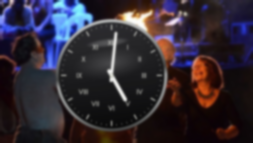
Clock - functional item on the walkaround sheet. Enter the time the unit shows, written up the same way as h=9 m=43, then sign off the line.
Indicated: h=5 m=1
